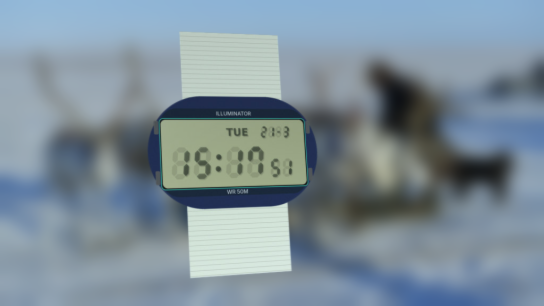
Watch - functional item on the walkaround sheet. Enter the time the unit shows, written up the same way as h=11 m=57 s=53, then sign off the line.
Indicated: h=15 m=17 s=51
